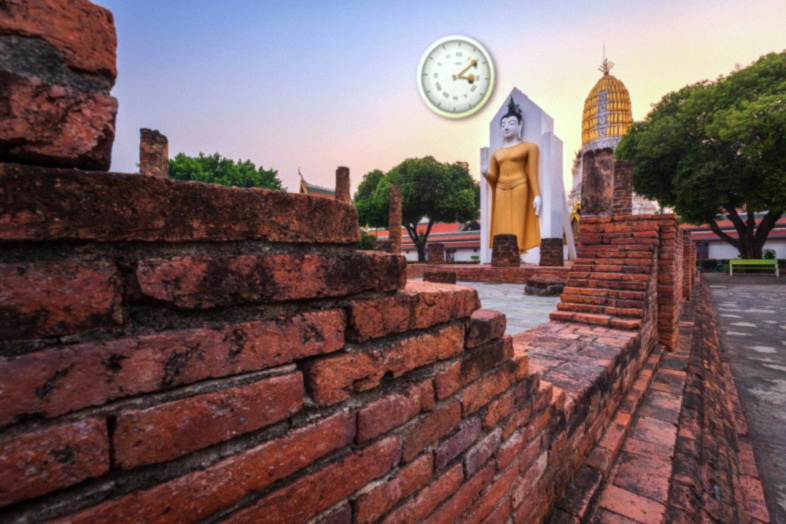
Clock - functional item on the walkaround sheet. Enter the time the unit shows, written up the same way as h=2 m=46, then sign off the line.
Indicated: h=3 m=8
